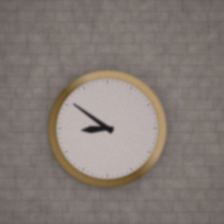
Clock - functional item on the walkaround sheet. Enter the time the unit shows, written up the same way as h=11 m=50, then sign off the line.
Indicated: h=8 m=51
